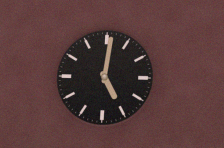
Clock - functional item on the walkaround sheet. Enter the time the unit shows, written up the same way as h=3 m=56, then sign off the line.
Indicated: h=5 m=1
